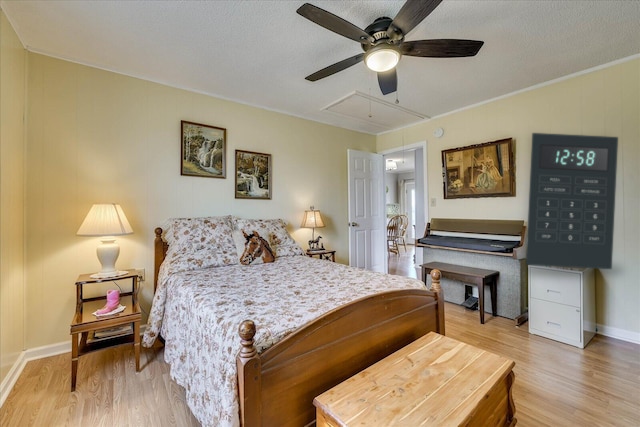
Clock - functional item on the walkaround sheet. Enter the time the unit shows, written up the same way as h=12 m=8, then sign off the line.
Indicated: h=12 m=58
